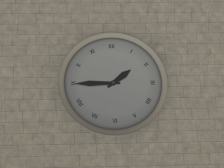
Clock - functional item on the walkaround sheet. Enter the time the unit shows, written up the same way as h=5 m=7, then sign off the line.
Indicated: h=1 m=45
